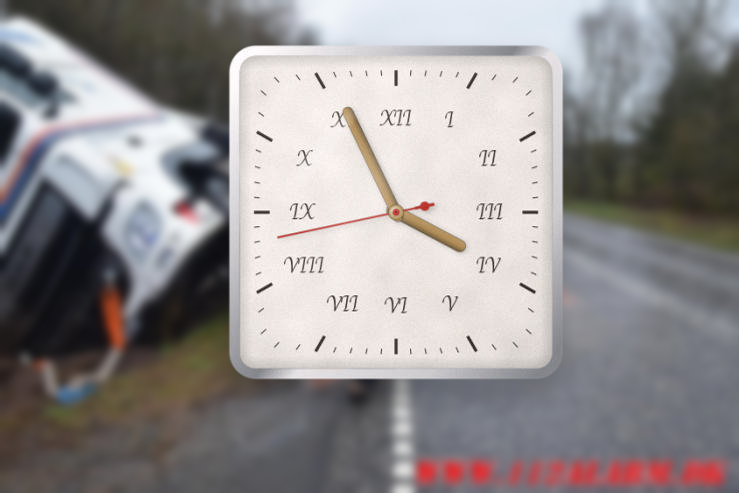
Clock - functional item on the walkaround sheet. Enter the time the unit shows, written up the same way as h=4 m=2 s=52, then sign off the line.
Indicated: h=3 m=55 s=43
